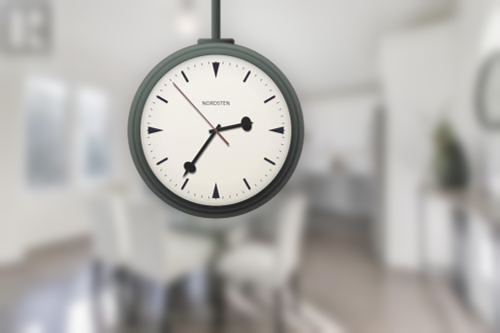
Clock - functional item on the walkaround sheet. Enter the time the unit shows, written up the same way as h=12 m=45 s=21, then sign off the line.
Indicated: h=2 m=35 s=53
